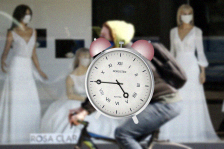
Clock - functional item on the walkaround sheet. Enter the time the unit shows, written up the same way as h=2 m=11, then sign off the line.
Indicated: h=4 m=45
